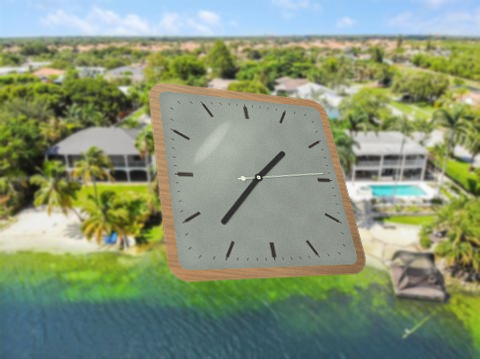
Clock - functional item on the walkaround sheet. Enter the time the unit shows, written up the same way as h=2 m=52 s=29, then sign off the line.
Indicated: h=1 m=37 s=14
